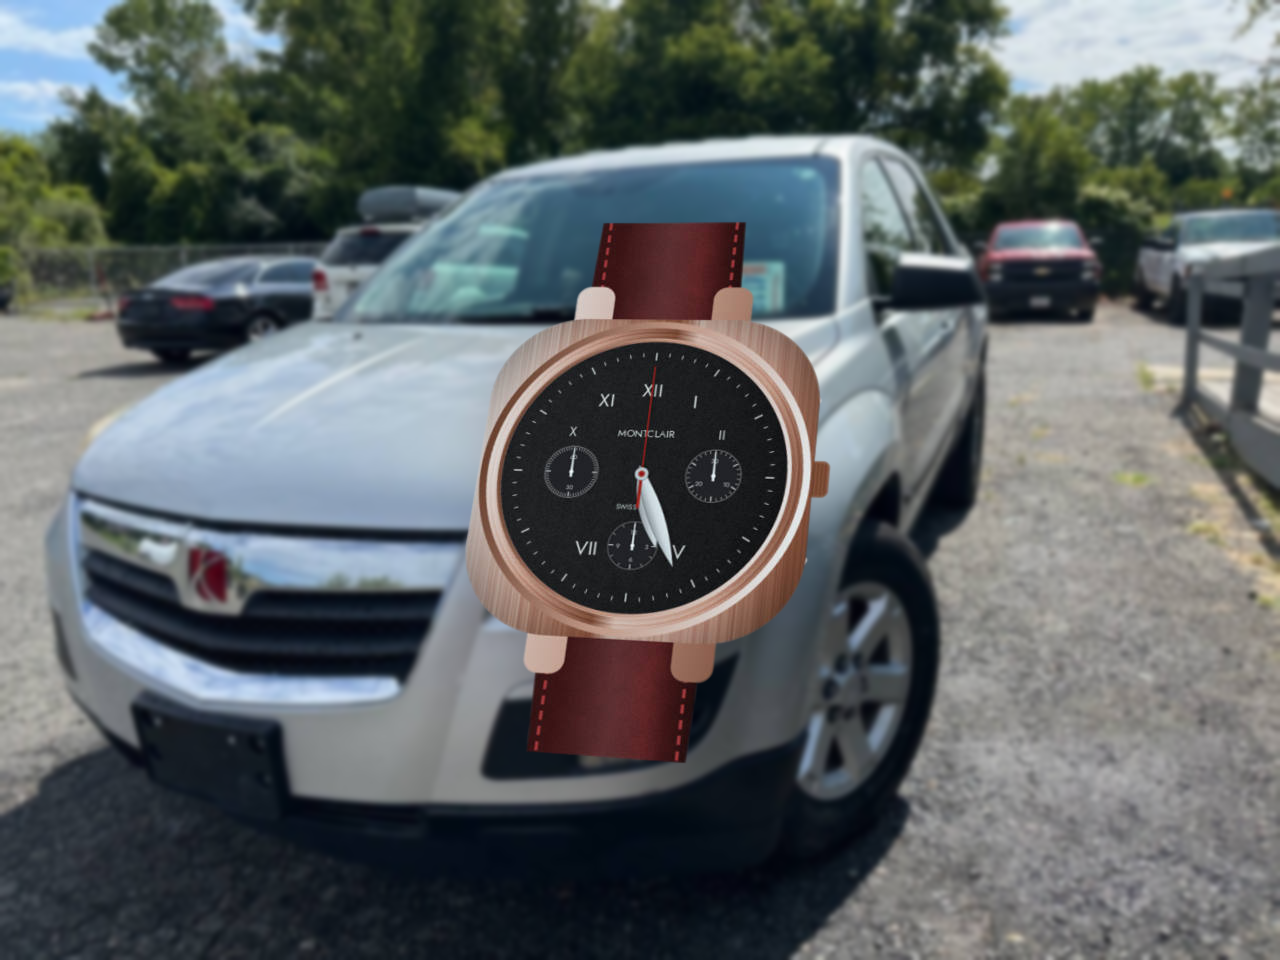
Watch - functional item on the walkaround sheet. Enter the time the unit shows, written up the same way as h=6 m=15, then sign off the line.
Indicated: h=5 m=26
